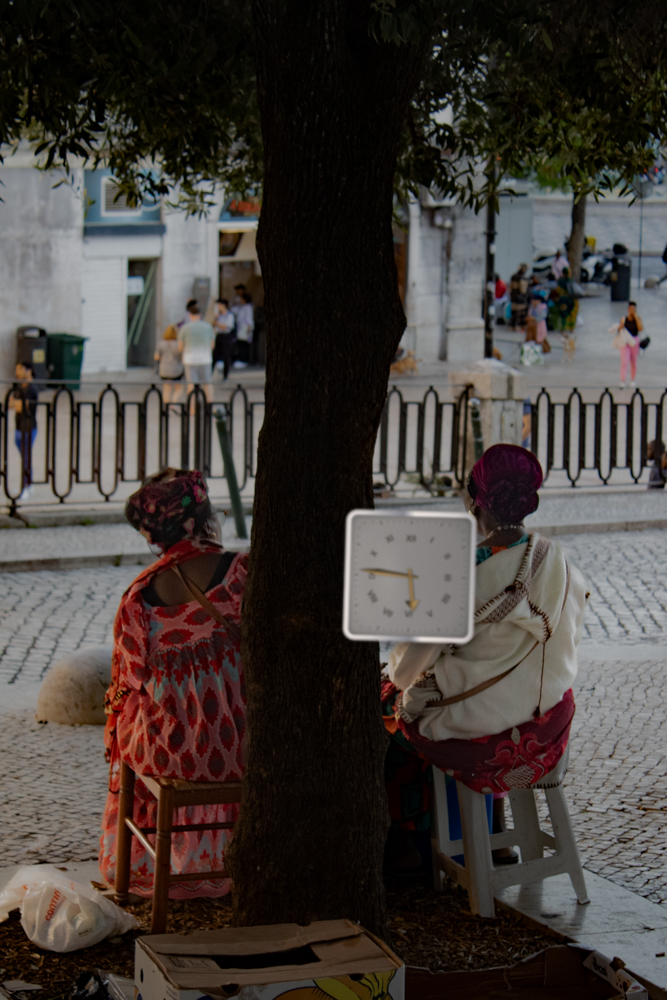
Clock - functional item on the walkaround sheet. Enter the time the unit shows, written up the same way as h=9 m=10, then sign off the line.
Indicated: h=5 m=46
